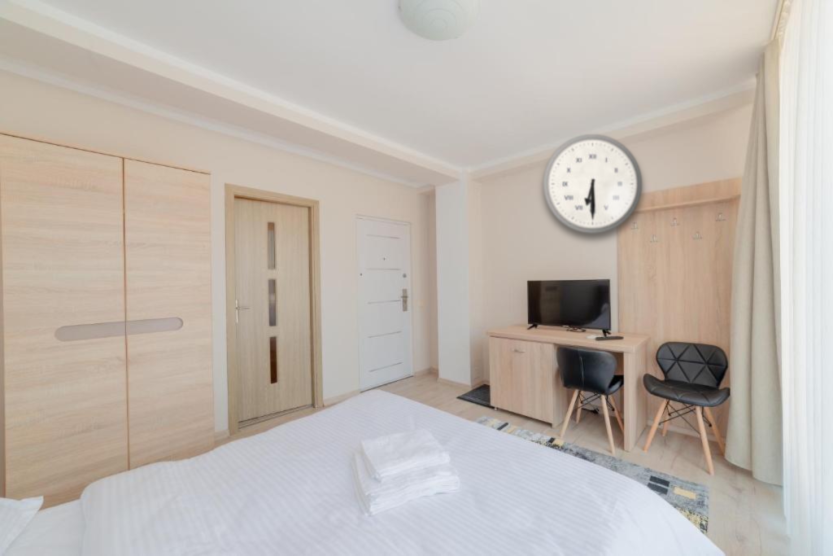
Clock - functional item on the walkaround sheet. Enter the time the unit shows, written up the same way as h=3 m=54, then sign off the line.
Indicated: h=6 m=30
